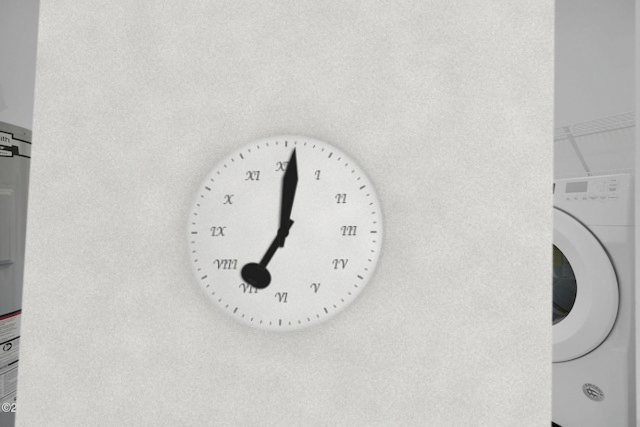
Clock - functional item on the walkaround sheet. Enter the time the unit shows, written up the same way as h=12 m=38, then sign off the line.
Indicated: h=7 m=1
